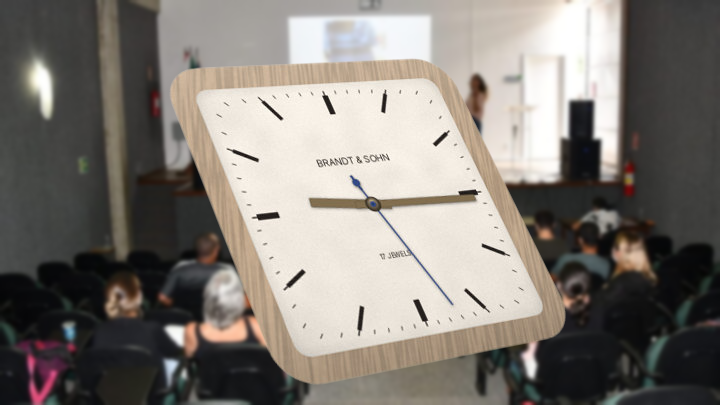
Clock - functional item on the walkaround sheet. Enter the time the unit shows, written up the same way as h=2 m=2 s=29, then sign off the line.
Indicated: h=9 m=15 s=27
